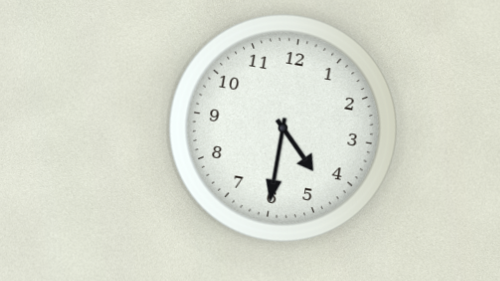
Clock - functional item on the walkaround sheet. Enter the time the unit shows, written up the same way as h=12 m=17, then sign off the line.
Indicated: h=4 m=30
